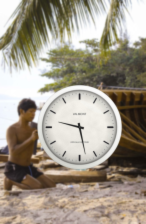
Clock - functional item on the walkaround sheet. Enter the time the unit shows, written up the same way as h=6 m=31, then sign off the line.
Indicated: h=9 m=28
